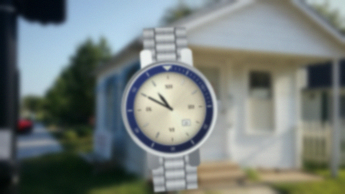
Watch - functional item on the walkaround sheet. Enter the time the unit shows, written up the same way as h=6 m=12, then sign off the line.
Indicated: h=10 m=50
